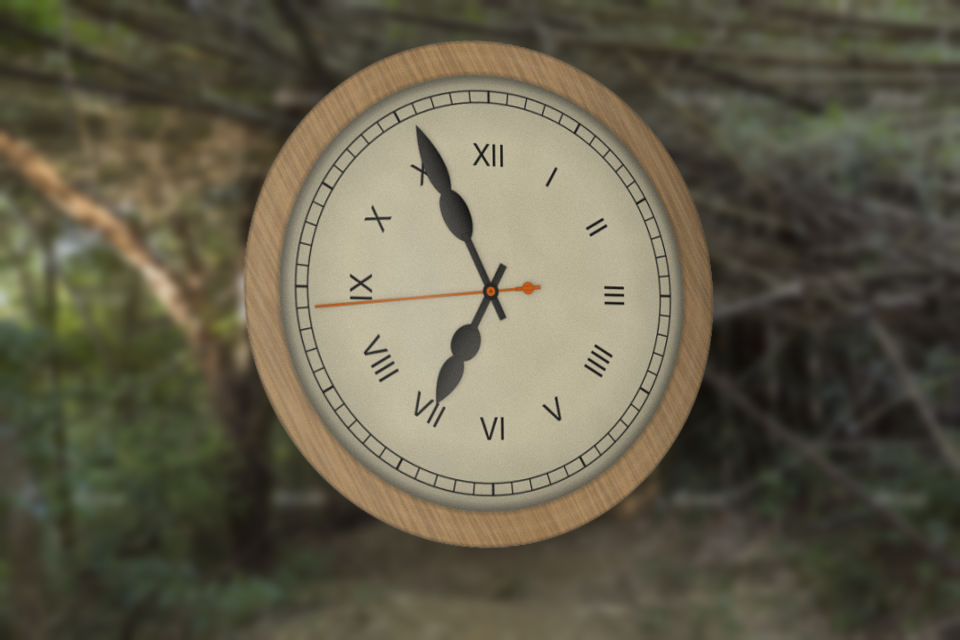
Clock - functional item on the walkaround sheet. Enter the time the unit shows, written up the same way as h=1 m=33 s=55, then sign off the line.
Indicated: h=6 m=55 s=44
